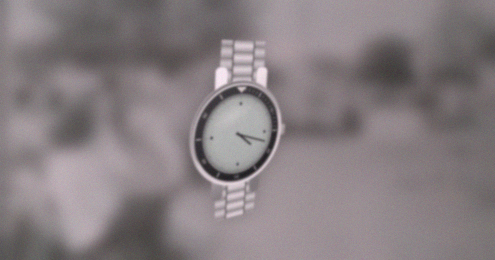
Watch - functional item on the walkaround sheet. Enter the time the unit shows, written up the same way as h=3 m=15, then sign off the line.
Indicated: h=4 m=18
